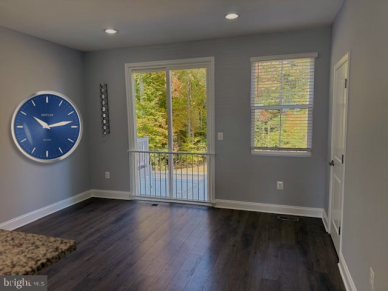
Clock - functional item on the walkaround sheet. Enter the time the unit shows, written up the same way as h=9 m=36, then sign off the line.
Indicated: h=10 m=13
